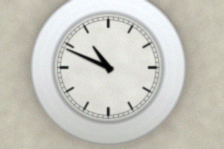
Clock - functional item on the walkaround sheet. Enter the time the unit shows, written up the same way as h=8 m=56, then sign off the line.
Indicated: h=10 m=49
